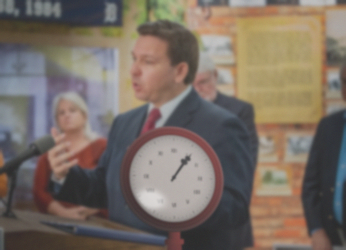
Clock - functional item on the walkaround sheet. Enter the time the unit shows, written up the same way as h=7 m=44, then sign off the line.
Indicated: h=1 m=6
